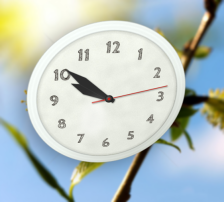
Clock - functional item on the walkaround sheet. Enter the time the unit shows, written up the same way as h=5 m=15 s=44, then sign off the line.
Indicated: h=9 m=51 s=13
